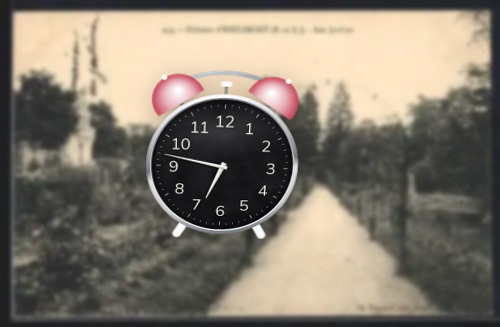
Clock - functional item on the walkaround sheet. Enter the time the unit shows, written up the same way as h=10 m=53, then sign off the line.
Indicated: h=6 m=47
